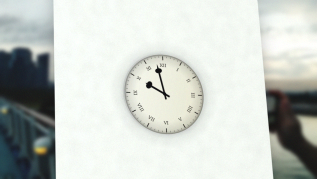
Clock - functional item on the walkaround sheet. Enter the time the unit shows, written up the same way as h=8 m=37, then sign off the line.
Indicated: h=9 m=58
